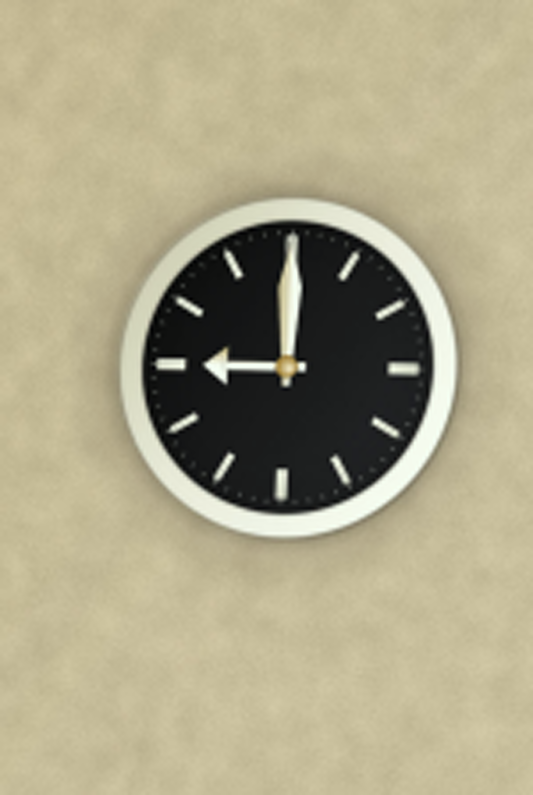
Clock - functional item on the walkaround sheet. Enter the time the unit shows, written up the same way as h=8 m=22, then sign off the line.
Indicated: h=9 m=0
